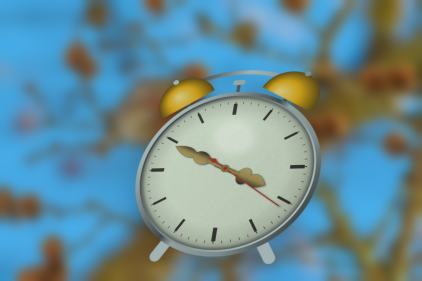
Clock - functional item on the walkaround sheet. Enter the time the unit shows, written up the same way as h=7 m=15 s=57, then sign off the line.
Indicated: h=3 m=49 s=21
